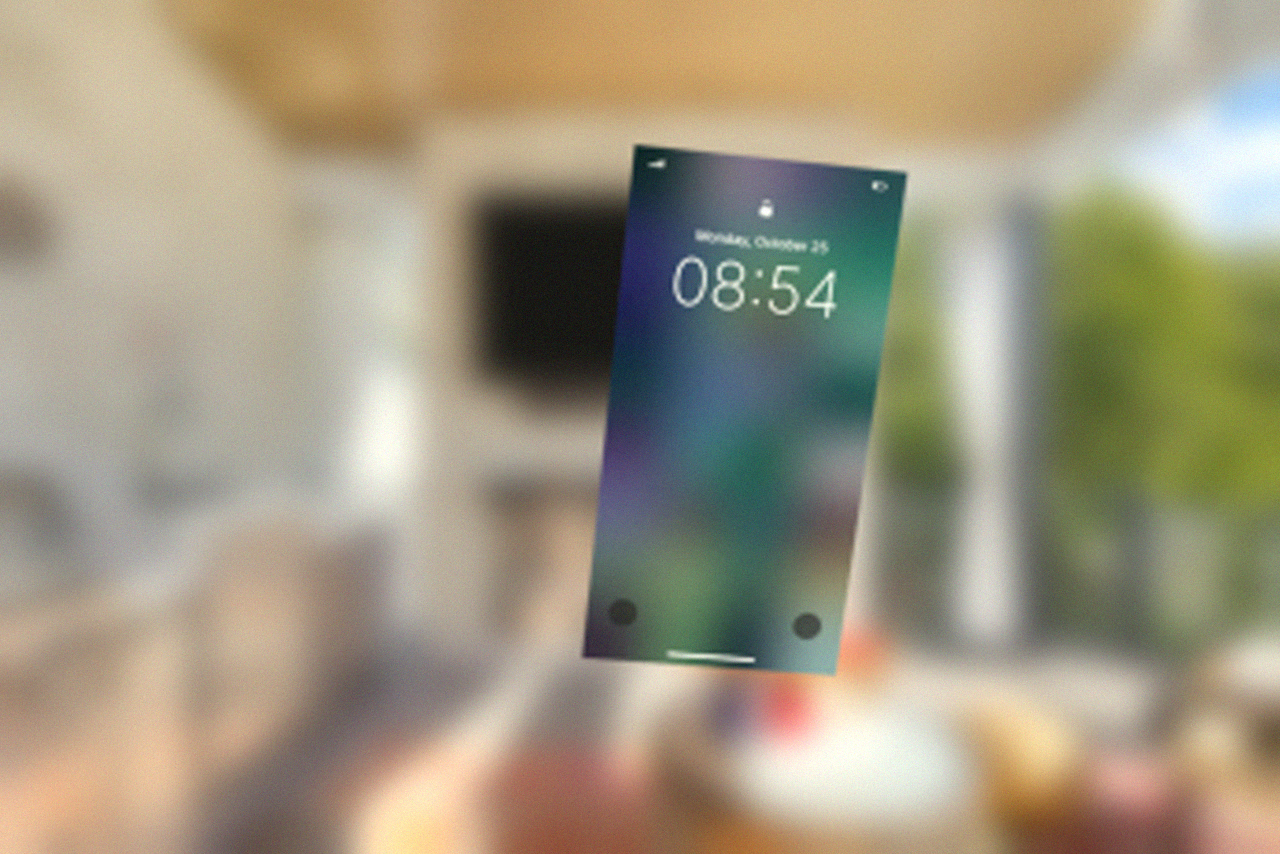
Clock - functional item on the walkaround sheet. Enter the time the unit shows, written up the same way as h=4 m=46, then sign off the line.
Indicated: h=8 m=54
